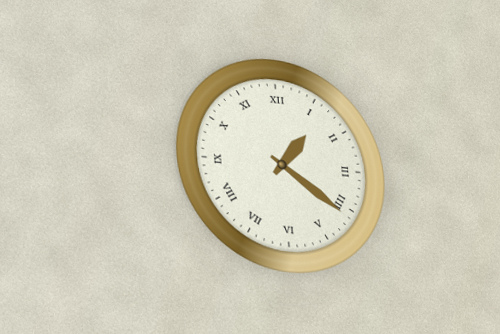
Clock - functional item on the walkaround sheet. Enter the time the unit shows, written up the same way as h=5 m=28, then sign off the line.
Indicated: h=1 m=21
